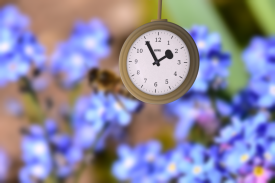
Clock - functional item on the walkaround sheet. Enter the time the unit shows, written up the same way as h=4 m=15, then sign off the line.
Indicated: h=1 m=55
